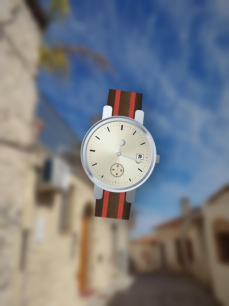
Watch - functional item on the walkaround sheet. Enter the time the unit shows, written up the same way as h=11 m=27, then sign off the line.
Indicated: h=12 m=17
